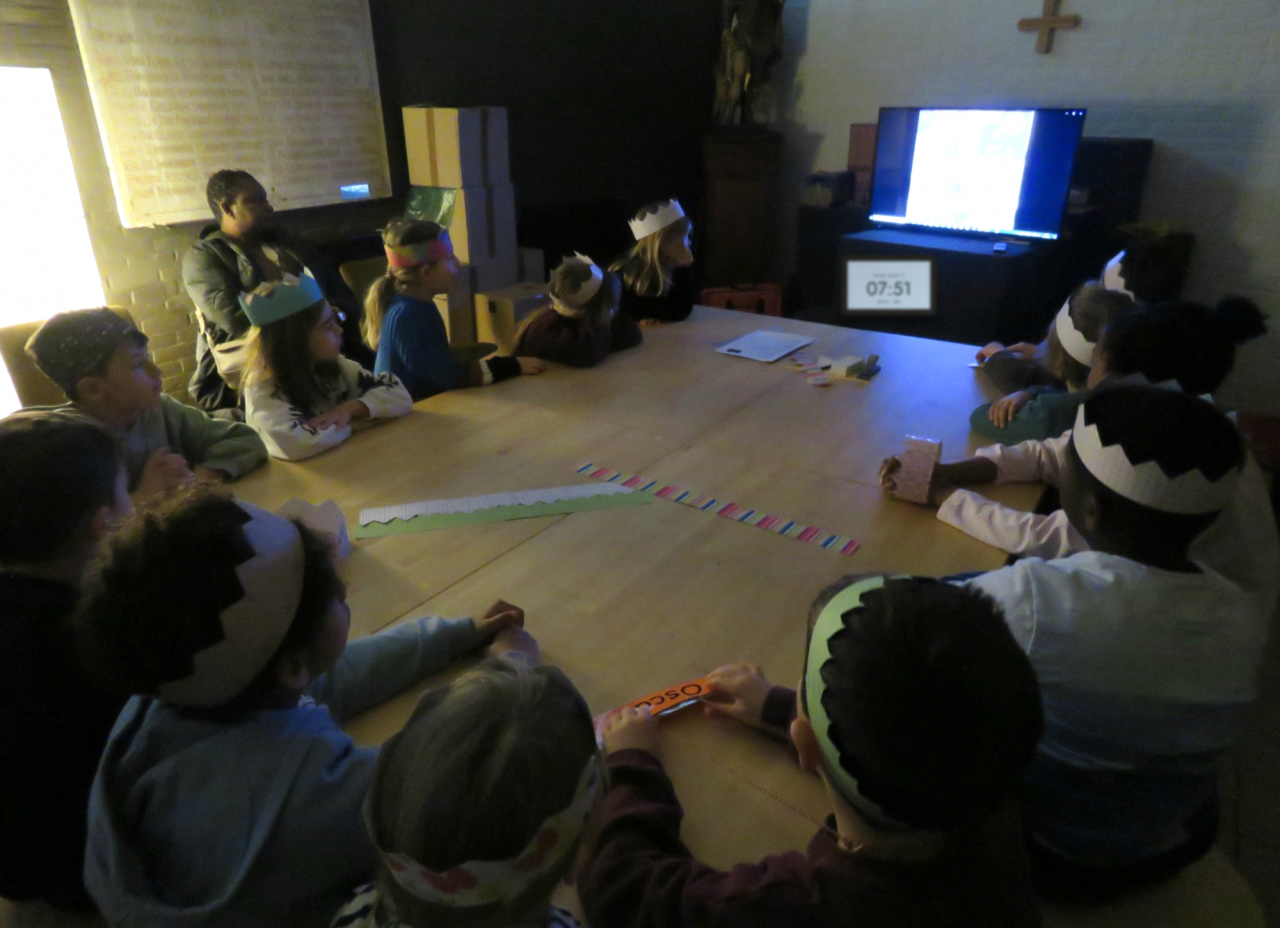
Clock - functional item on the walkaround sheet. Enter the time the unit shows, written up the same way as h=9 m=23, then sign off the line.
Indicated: h=7 m=51
